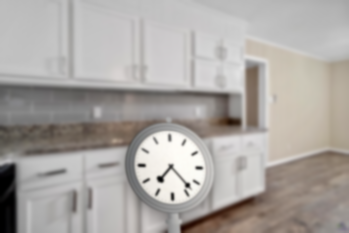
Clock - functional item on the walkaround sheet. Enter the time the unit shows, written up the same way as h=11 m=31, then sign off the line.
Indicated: h=7 m=23
